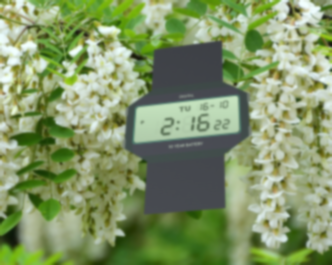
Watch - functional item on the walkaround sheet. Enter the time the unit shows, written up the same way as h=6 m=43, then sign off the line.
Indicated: h=2 m=16
